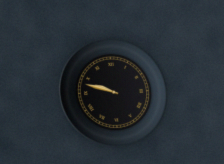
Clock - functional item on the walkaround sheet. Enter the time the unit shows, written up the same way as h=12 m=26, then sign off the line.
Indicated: h=9 m=48
